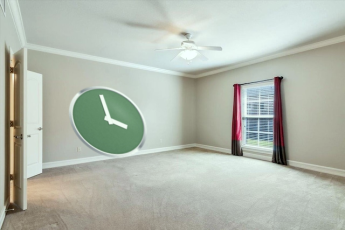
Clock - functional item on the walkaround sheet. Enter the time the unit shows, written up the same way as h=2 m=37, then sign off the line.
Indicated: h=4 m=0
